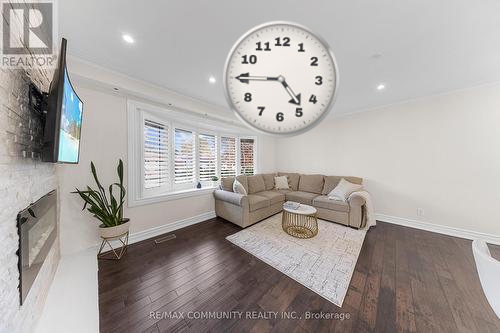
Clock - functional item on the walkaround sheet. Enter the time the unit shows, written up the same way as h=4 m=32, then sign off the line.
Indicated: h=4 m=45
